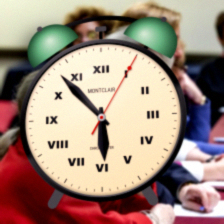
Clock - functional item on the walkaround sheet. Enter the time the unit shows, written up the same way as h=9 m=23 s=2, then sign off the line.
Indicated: h=5 m=53 s=5
